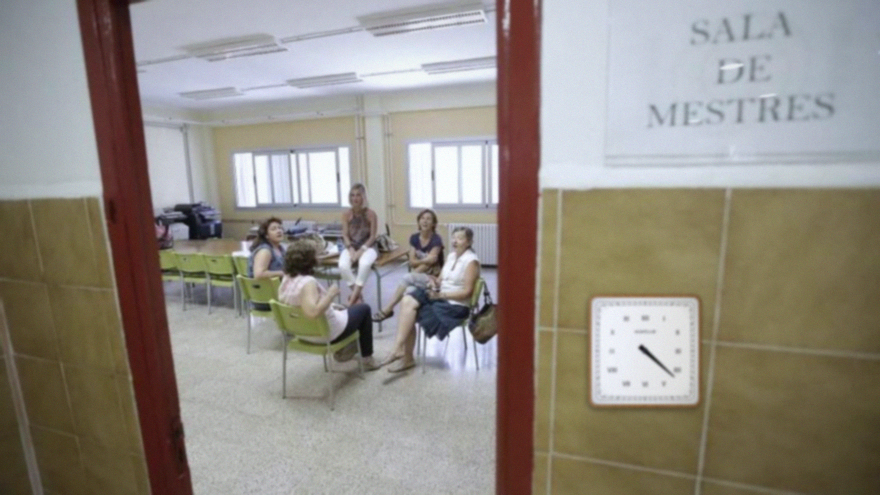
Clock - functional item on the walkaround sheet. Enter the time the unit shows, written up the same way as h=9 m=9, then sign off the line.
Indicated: h=4 m=22
